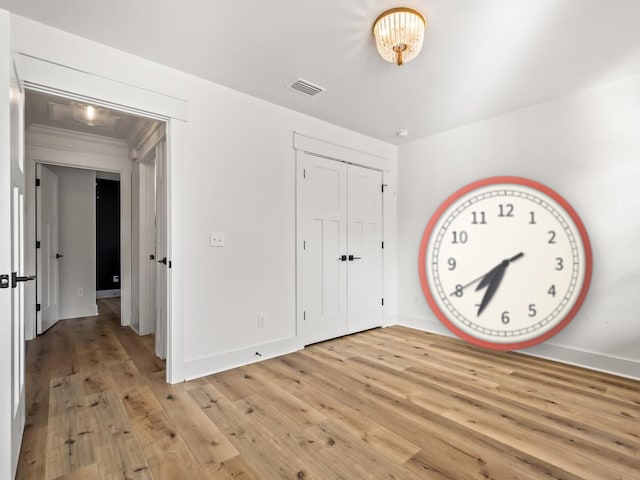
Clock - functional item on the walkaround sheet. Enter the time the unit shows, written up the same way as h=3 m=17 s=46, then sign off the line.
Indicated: h=7 m=34 s=40
